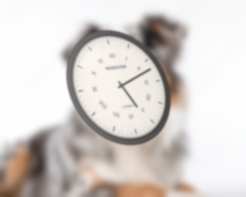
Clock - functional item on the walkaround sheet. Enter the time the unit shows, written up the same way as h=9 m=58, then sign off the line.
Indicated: h=5 m=12
